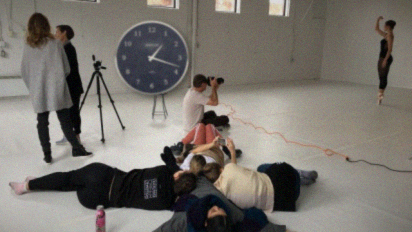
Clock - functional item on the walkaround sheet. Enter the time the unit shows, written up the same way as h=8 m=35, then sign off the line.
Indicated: h=1 m=18
